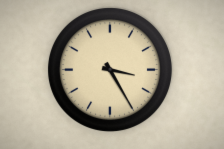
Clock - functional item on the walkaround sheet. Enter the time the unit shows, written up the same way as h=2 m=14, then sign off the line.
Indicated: h=3 m=25
